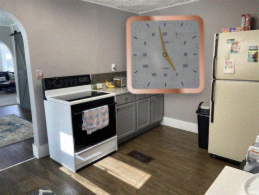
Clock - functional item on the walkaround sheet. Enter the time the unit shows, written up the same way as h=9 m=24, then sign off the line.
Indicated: h=4 m=58
